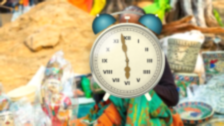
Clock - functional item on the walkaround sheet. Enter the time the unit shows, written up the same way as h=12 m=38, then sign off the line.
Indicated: h=5 m=58
